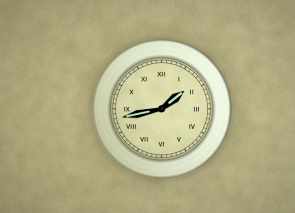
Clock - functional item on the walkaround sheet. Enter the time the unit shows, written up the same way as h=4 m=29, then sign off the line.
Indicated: h=1 m=43
